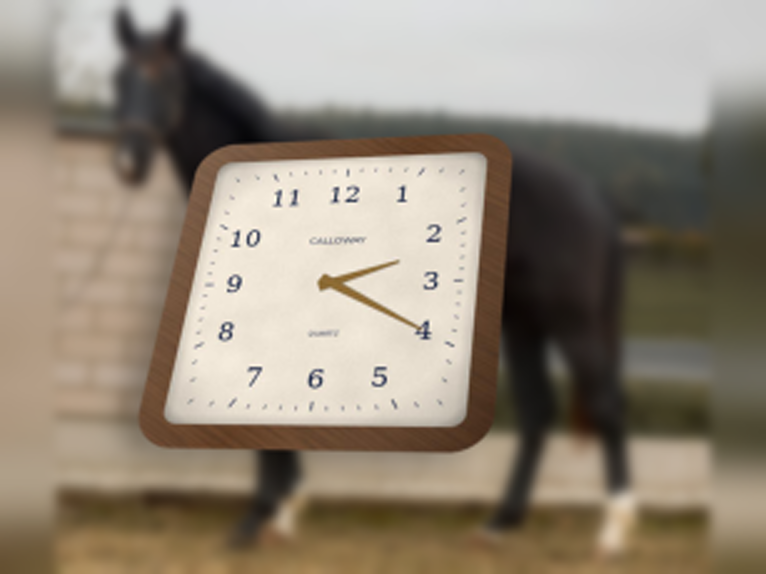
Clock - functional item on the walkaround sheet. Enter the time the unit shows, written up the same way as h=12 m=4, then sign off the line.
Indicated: h=2 m=20
